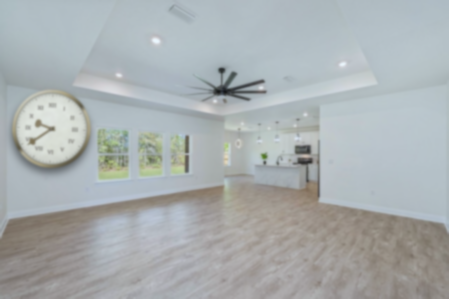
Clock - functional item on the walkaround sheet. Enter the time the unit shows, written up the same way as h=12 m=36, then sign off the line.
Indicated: h=9 m=39
